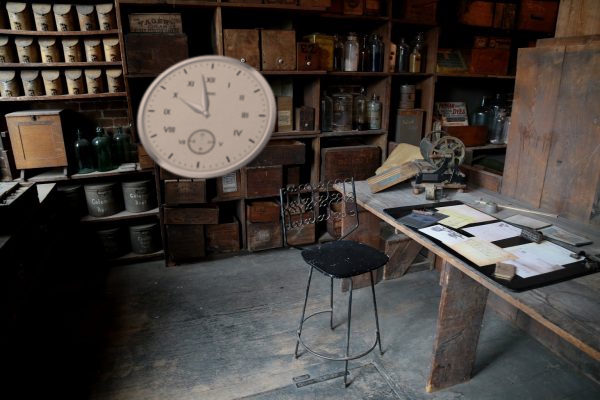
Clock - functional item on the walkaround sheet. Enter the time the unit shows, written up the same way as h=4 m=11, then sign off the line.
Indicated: h=9 m=58
